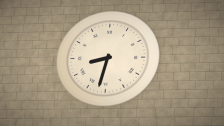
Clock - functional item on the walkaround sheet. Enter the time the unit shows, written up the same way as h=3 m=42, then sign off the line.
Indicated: h=8 m=32
